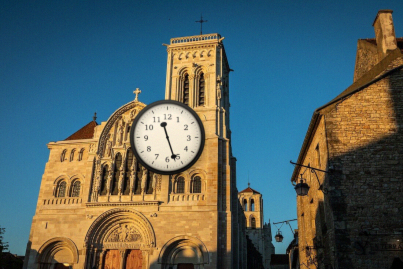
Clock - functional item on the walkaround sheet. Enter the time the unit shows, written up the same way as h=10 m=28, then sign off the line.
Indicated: h=11 m=27
